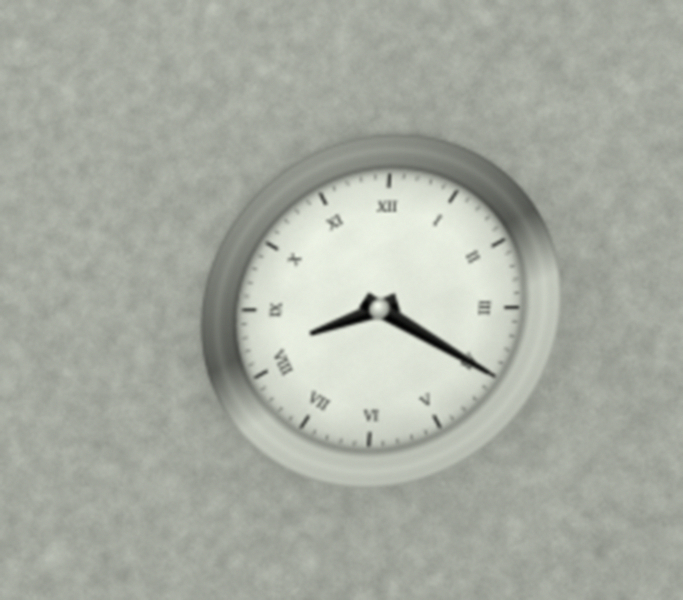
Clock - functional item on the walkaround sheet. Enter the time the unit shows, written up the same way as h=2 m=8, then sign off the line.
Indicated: h=8 m=20
